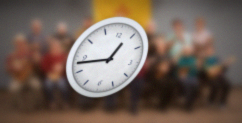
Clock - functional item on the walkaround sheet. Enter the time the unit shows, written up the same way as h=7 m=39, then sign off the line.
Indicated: h=12 m=43
